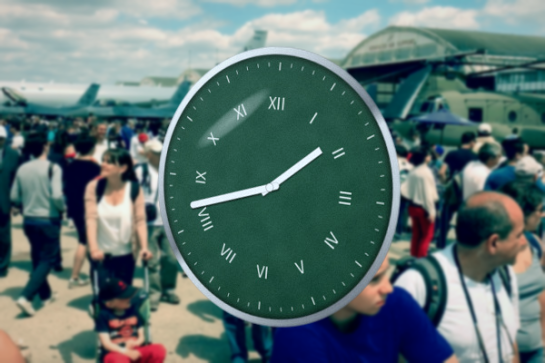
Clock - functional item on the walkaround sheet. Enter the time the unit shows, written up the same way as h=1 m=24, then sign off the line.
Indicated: h=1 m=42
